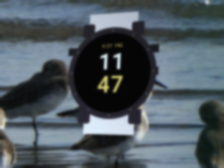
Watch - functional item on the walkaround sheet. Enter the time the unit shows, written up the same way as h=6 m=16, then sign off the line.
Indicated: h=11 m=47
